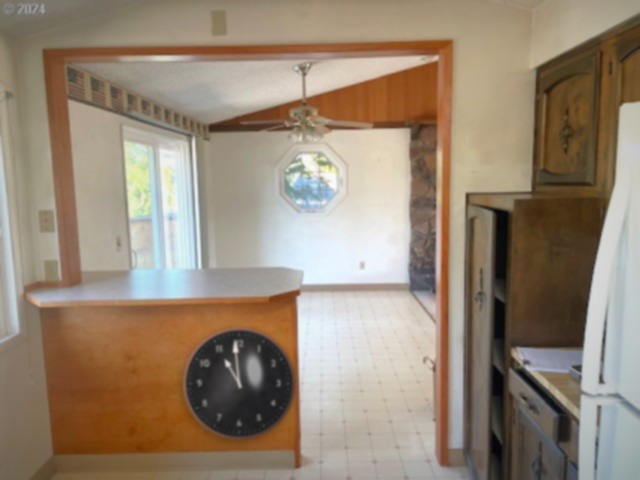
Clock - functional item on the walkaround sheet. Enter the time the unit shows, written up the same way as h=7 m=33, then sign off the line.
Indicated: h=10 m=59
